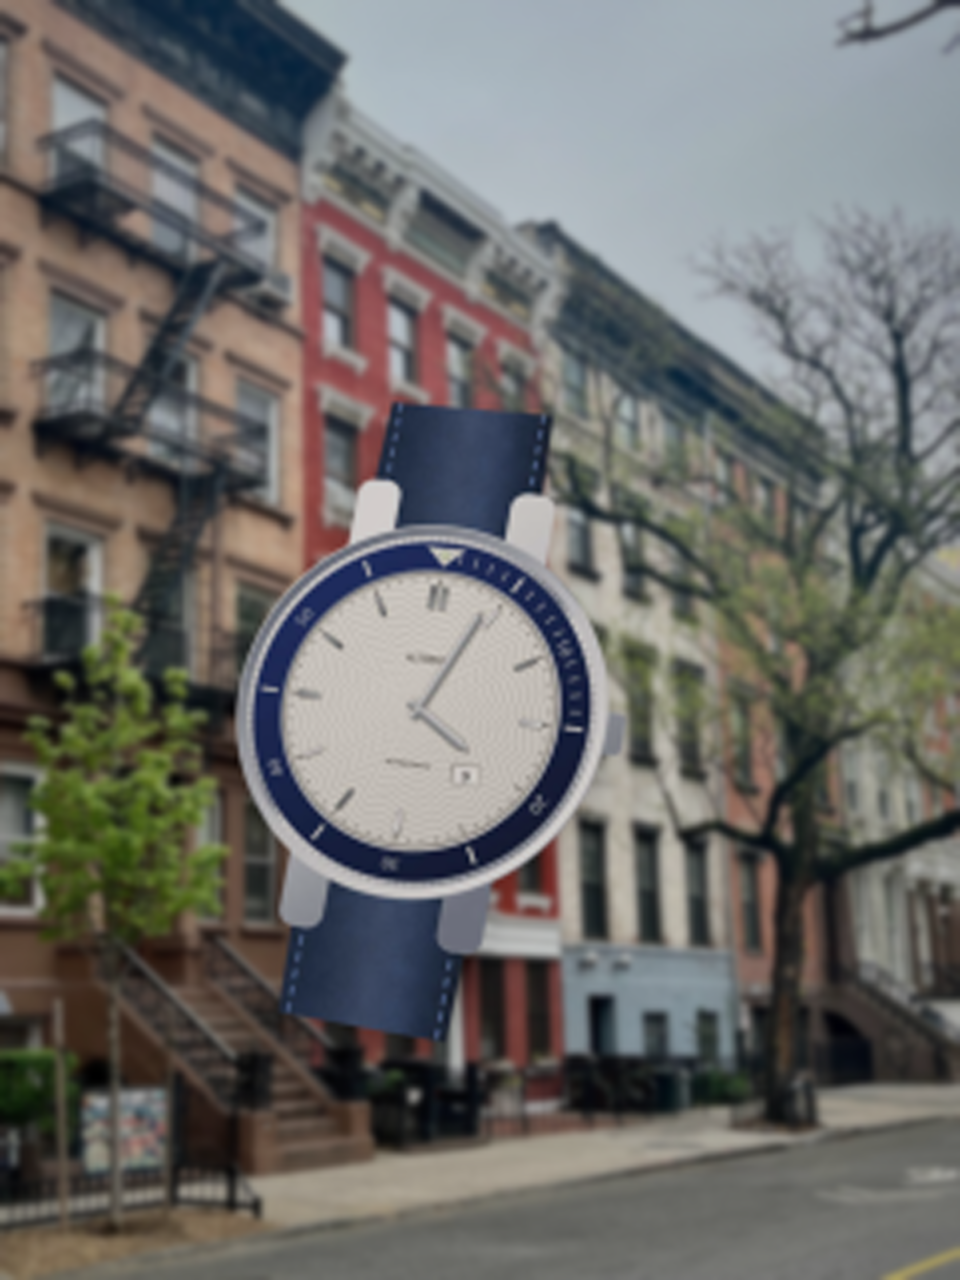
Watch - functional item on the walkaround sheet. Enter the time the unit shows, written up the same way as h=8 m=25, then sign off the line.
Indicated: h=4 m=4
